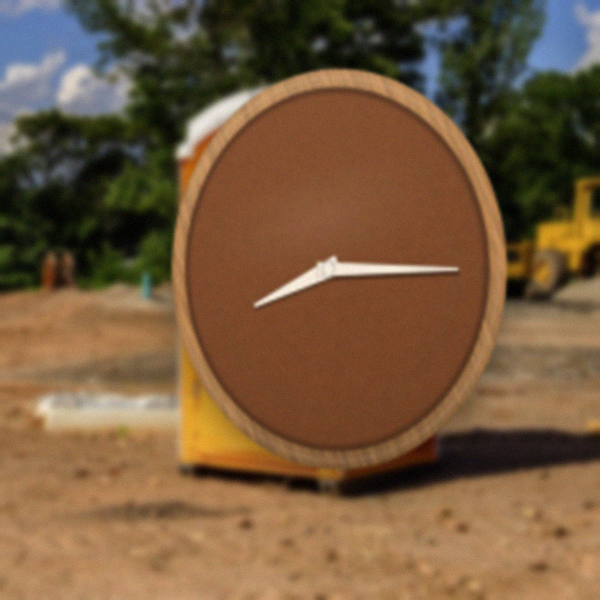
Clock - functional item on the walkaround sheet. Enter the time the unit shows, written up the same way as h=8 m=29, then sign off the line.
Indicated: h=8 m=15
